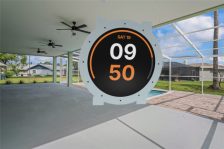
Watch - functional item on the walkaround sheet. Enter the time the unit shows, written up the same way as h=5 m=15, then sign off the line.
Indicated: h=9 m=50
